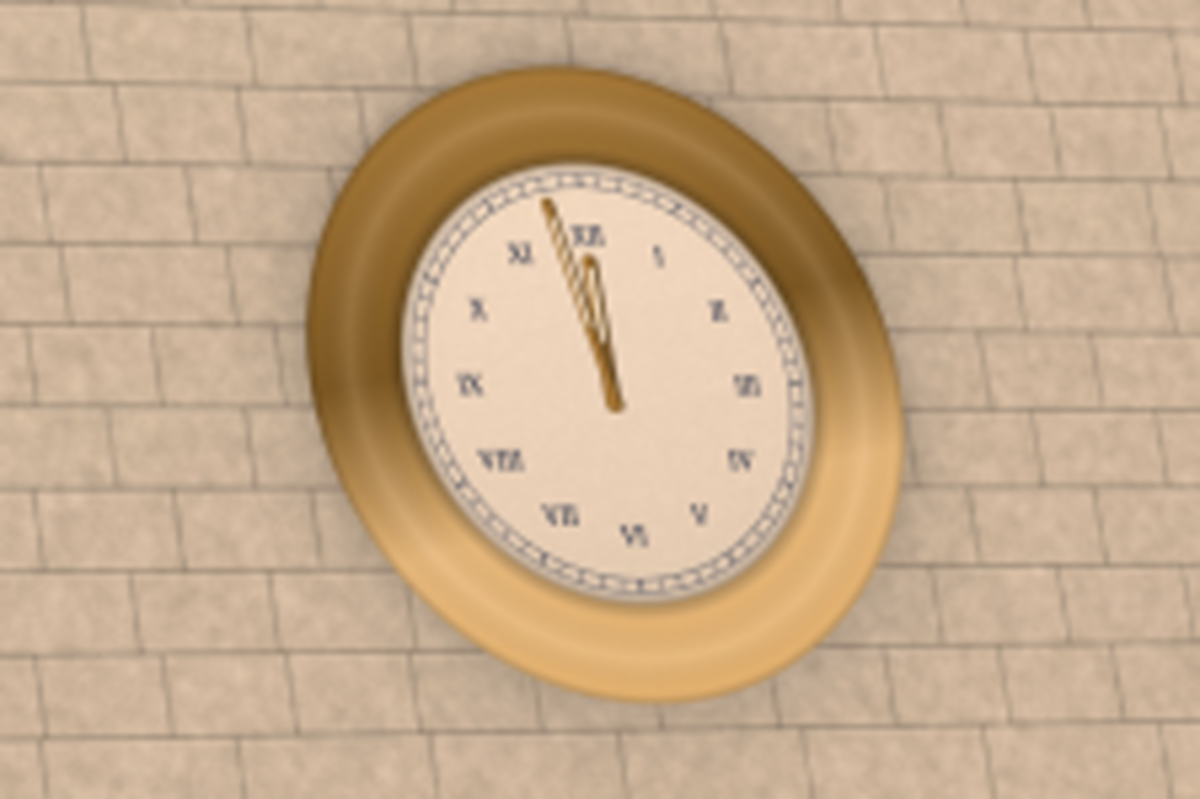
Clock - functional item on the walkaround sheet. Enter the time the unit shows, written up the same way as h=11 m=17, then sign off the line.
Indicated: h=11 m=58
